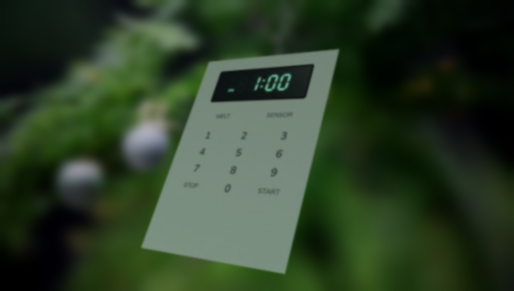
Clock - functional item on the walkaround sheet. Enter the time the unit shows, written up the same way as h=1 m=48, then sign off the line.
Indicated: h=1 m=0
